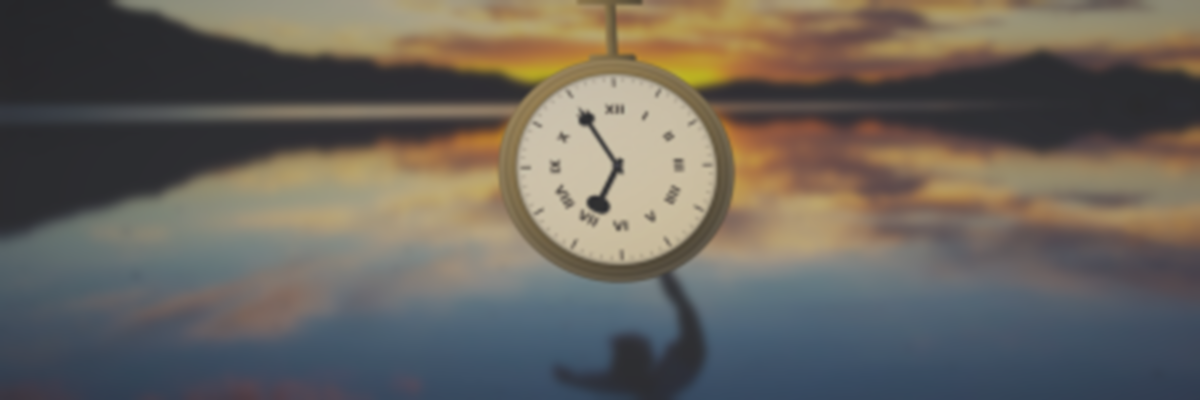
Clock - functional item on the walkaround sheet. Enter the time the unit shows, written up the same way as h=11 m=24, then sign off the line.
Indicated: h=6 m=55
